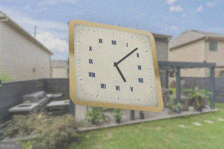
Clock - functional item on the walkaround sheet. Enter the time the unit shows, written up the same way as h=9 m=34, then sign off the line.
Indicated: h=5 m=8
